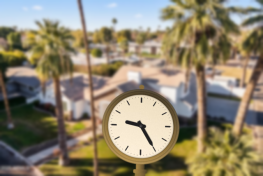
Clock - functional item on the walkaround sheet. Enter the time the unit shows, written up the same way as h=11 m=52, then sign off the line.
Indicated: h=9 m=25
